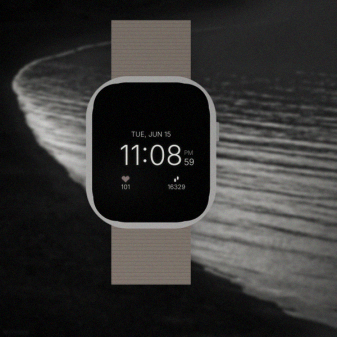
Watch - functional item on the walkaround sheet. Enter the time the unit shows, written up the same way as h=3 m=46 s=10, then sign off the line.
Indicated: h=11 m=8 s=59
